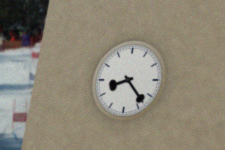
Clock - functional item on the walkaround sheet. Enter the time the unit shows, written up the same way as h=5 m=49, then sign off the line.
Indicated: h=8 m=23
